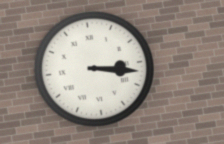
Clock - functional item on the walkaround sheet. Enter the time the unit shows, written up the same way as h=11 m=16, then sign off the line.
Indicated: h=3 m=17
